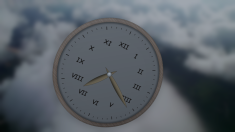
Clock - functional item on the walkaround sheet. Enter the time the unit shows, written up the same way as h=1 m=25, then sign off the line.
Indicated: h=7 m=21
